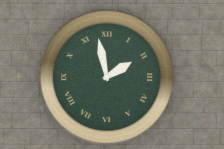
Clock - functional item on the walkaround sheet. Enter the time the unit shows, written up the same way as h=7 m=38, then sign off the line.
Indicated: h=1 m=58
